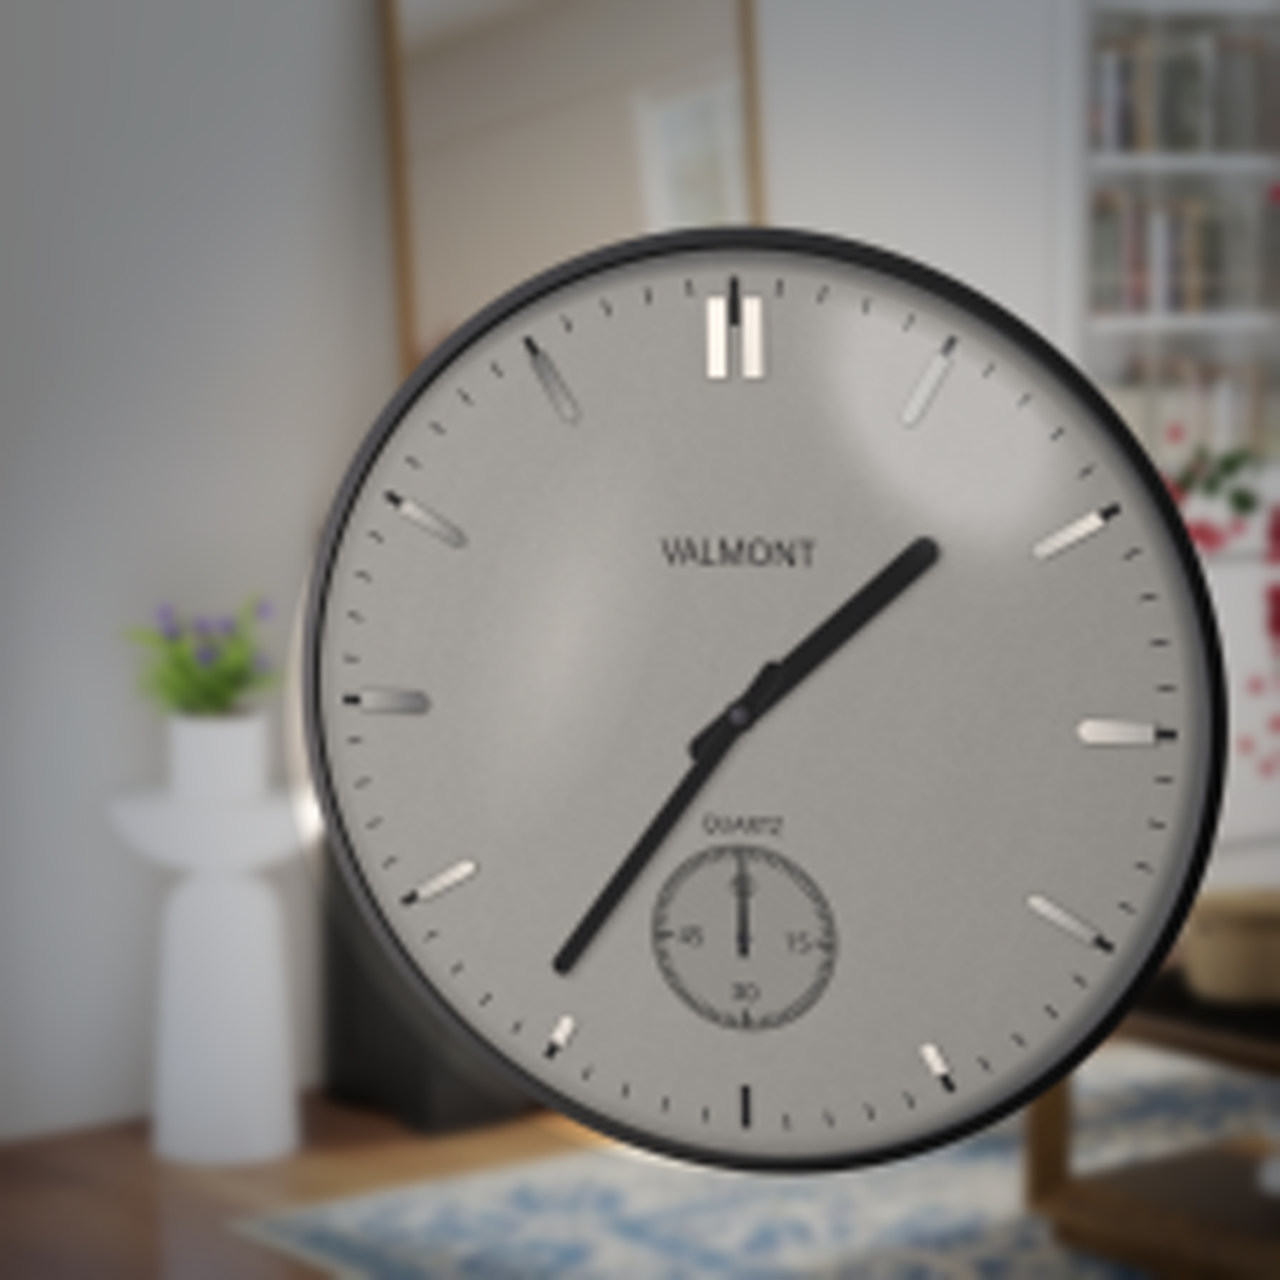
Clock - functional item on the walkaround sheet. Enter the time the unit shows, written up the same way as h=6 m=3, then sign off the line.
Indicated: h=1 m=36
